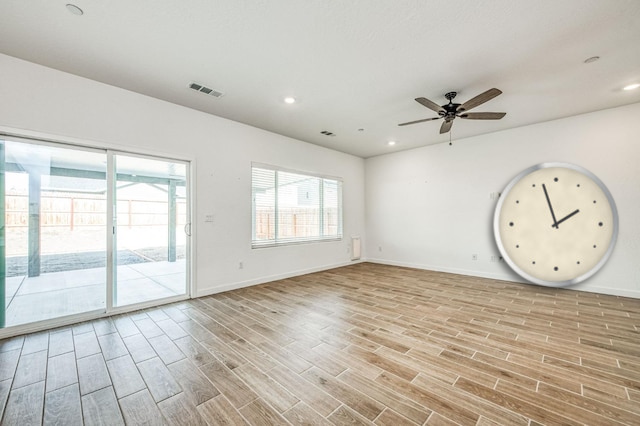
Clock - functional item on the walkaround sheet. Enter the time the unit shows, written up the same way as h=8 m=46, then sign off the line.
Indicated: h=1 m=57
